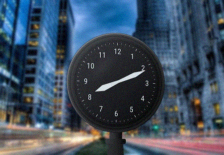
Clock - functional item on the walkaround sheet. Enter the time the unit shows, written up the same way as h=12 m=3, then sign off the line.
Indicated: h=8 m=11
